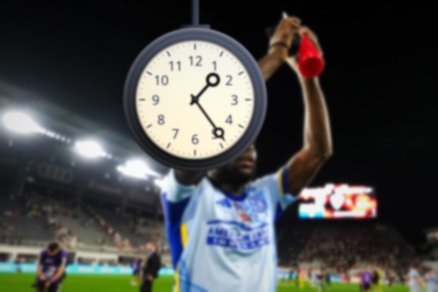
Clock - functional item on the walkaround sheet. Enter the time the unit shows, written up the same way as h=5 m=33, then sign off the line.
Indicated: h=1 m=24
